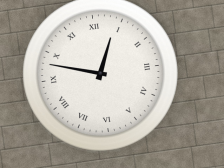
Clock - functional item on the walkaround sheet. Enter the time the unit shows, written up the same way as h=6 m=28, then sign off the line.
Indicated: h=12 m=48
